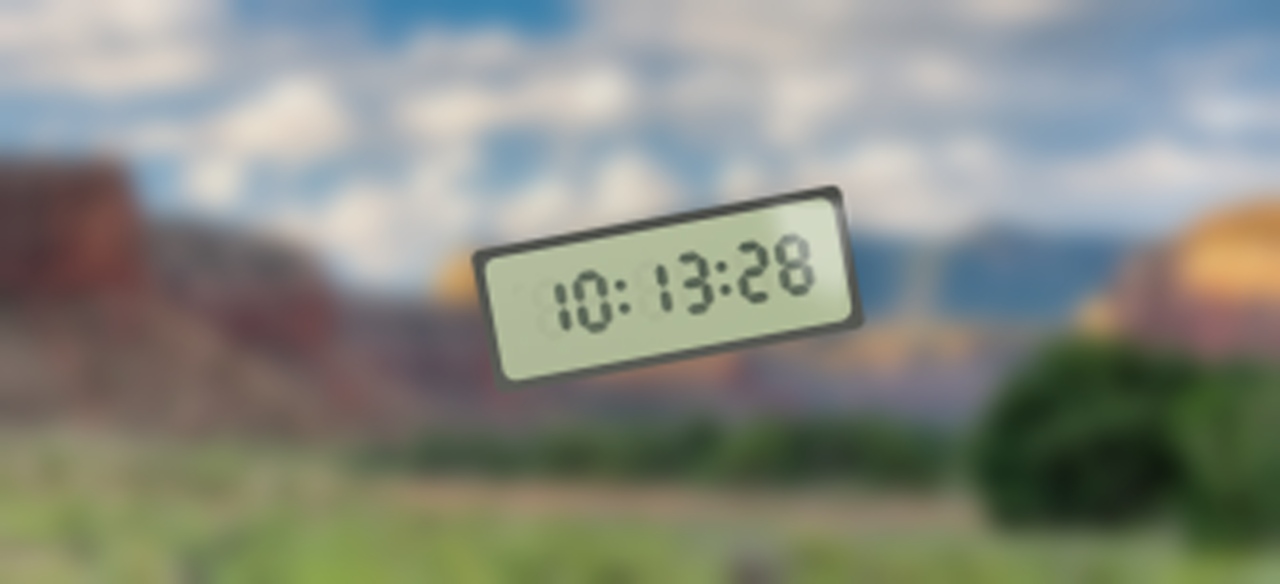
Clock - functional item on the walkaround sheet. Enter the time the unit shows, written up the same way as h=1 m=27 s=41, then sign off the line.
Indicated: h=10 m=13 s=28
